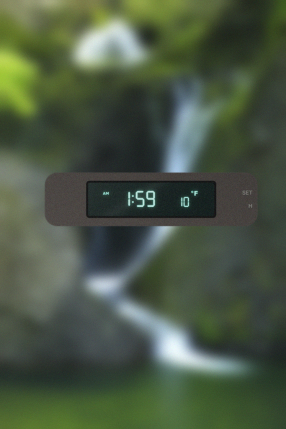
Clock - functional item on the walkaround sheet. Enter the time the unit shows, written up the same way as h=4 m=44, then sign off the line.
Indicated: h=1 m=59
